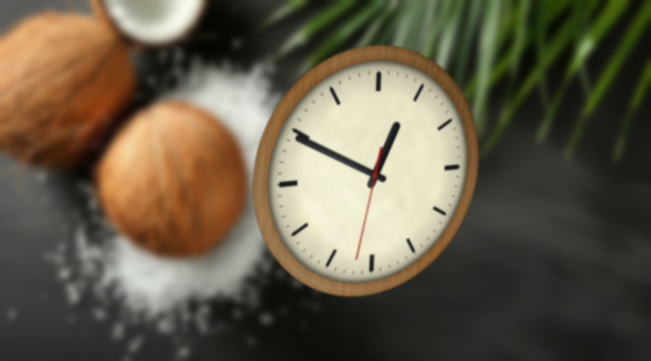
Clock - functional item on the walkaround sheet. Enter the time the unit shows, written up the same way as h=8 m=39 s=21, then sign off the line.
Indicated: h=12 m=49 s=32
